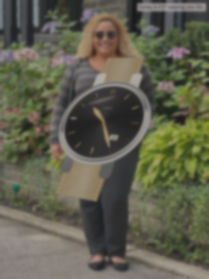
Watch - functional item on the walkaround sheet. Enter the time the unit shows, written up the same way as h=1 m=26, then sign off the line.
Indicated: h=10 m=25
